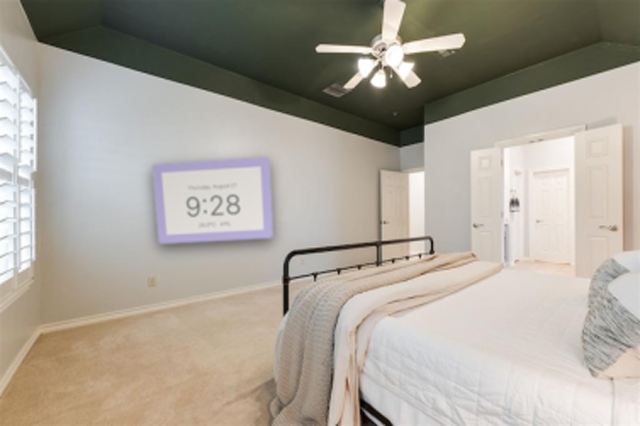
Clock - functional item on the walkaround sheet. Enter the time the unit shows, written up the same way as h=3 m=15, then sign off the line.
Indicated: h=9 m=28
